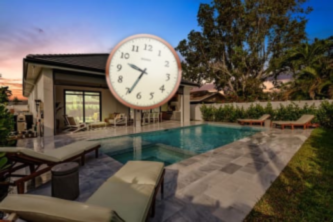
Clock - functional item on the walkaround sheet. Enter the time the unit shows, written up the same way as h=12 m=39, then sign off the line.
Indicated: h=9 m=34
